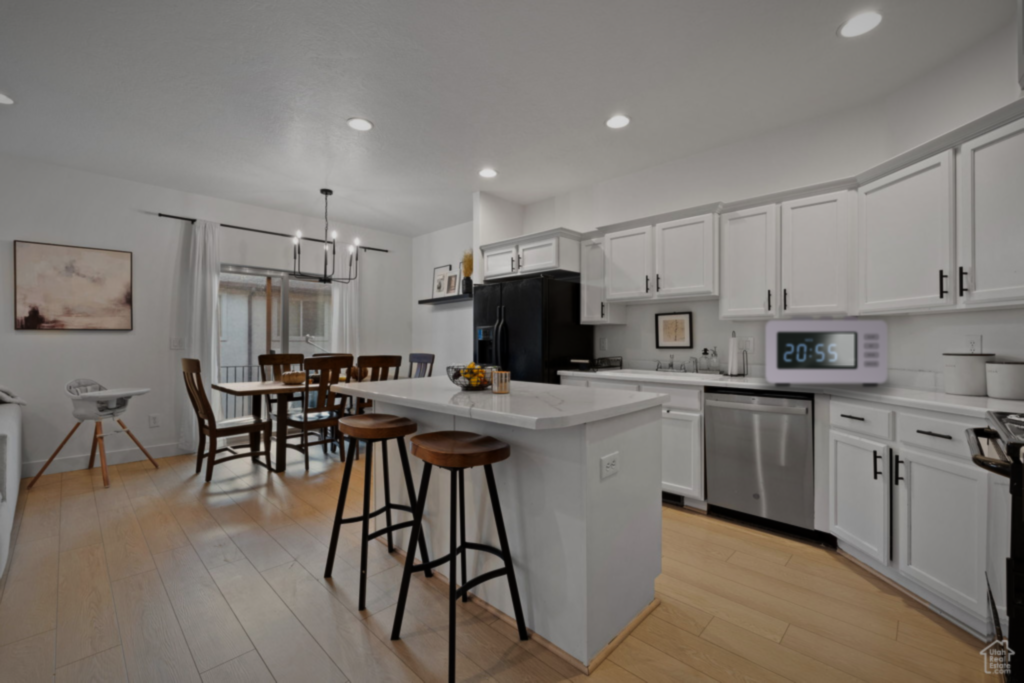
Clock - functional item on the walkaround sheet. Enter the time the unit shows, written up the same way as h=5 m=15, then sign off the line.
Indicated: h=20 m=55
